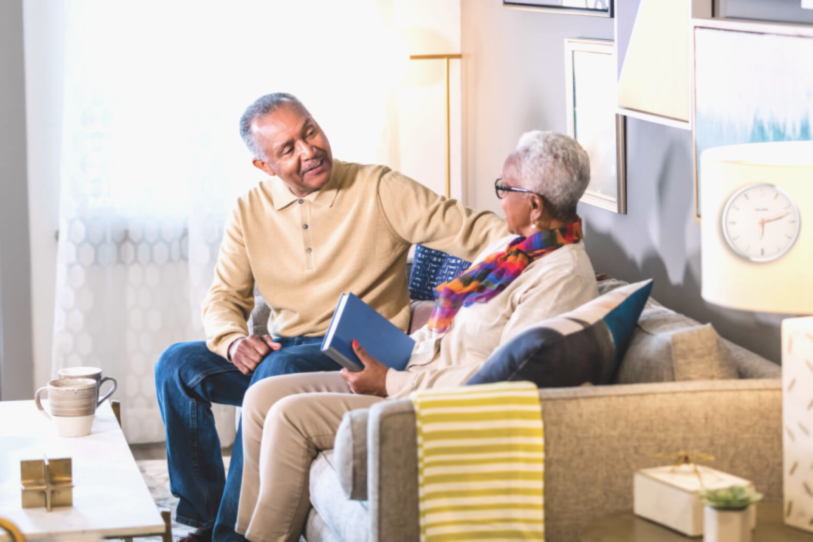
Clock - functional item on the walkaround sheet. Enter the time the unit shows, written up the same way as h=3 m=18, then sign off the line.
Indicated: h=6 m=12
